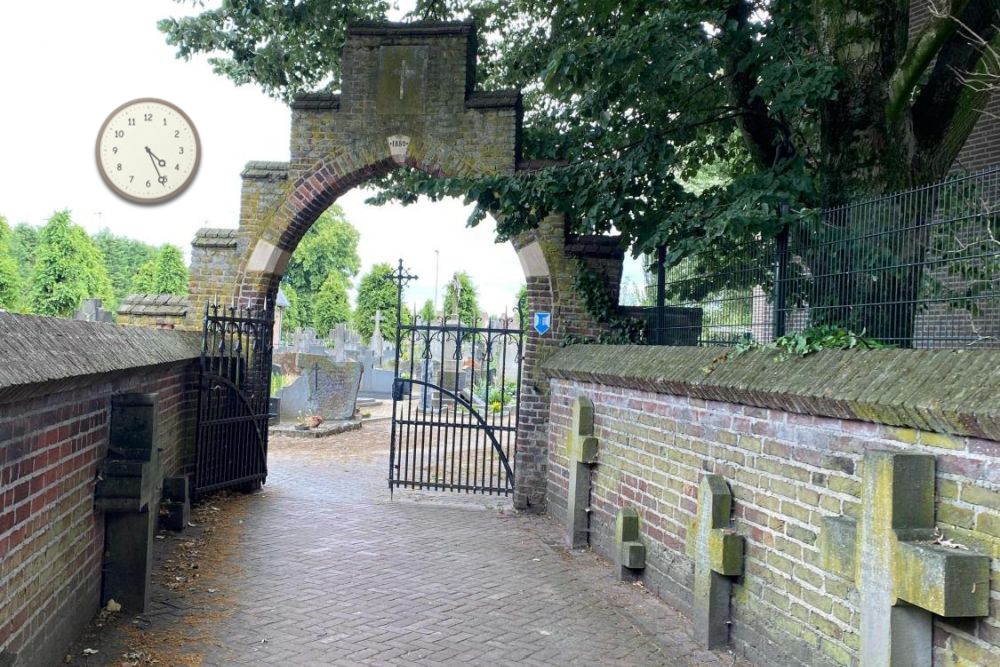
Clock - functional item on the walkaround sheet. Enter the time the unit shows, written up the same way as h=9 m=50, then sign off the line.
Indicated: h=4 m=26
